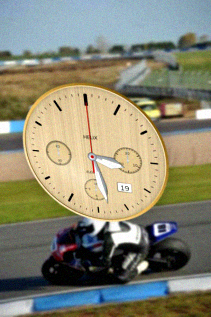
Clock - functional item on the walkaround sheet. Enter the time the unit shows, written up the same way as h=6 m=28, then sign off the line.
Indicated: h=3 m=28
